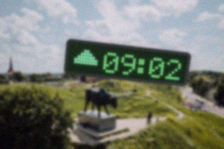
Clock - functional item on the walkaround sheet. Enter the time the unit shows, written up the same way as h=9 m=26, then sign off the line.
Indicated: h=9 m=2
